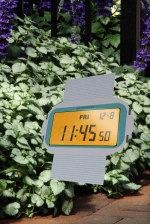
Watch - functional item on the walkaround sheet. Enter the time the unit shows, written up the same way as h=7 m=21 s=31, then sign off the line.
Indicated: h=11 m=45 s=50
